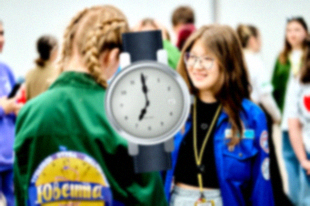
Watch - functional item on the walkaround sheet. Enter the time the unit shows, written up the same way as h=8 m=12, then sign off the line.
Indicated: h=6 m=59
